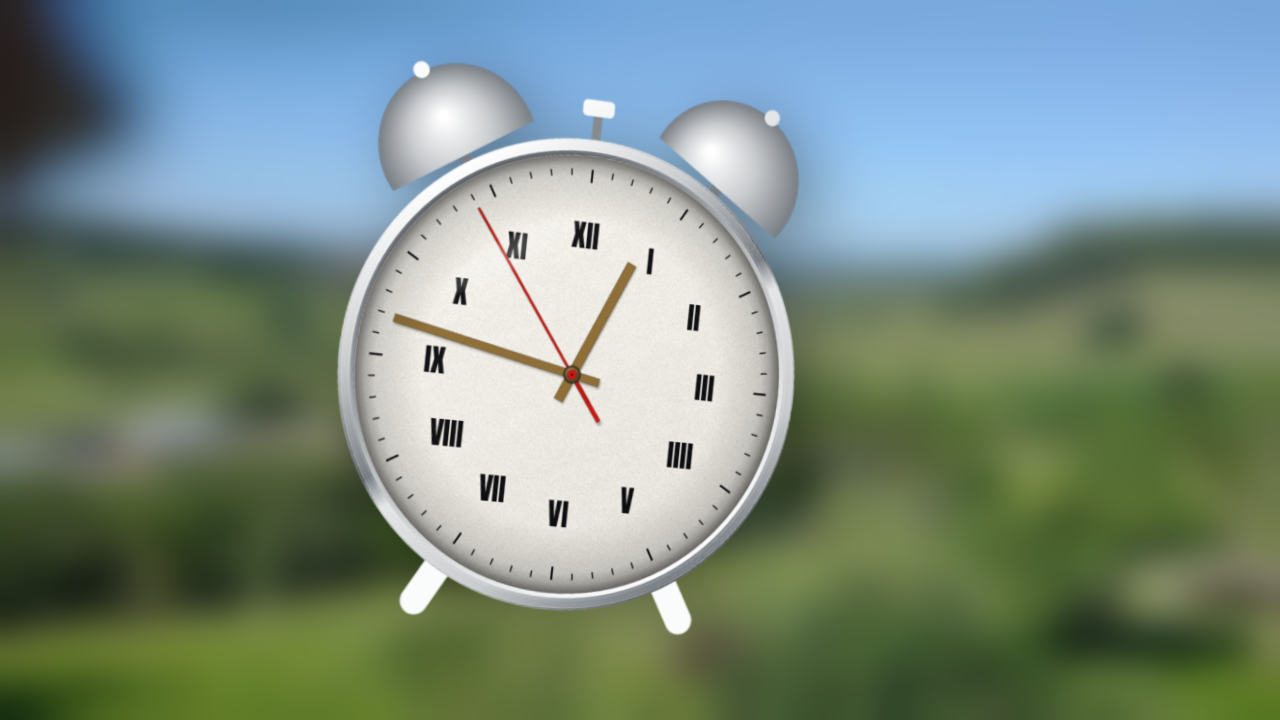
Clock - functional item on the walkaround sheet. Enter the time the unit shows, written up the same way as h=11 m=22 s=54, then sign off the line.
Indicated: h=12 m=46 s=54
